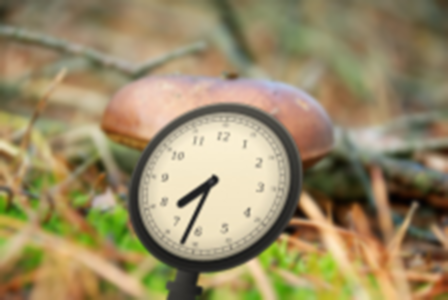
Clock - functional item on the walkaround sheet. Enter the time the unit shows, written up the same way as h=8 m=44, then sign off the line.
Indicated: h=7 m=32
